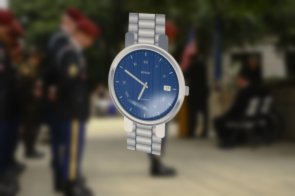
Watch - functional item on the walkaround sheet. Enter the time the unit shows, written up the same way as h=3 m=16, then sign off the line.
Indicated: h=6 m=50
